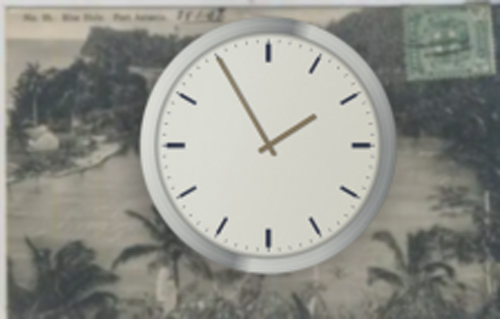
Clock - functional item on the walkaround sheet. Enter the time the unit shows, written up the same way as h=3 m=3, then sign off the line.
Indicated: h=1 m=55
